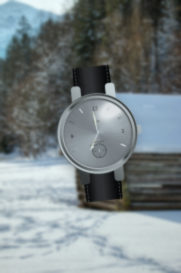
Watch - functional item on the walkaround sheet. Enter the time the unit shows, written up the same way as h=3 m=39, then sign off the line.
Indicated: h=6 m=59
